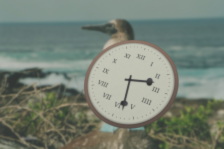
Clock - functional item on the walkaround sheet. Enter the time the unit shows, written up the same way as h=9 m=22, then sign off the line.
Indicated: h=2 m=28
